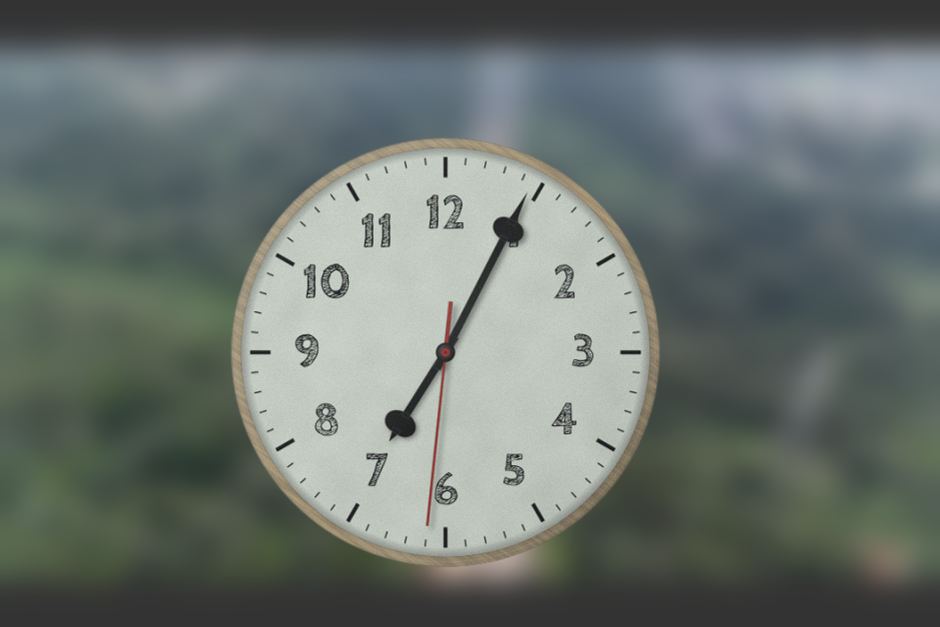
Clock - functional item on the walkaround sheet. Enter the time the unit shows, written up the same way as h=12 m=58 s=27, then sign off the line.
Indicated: h=7 m=4 s=31
